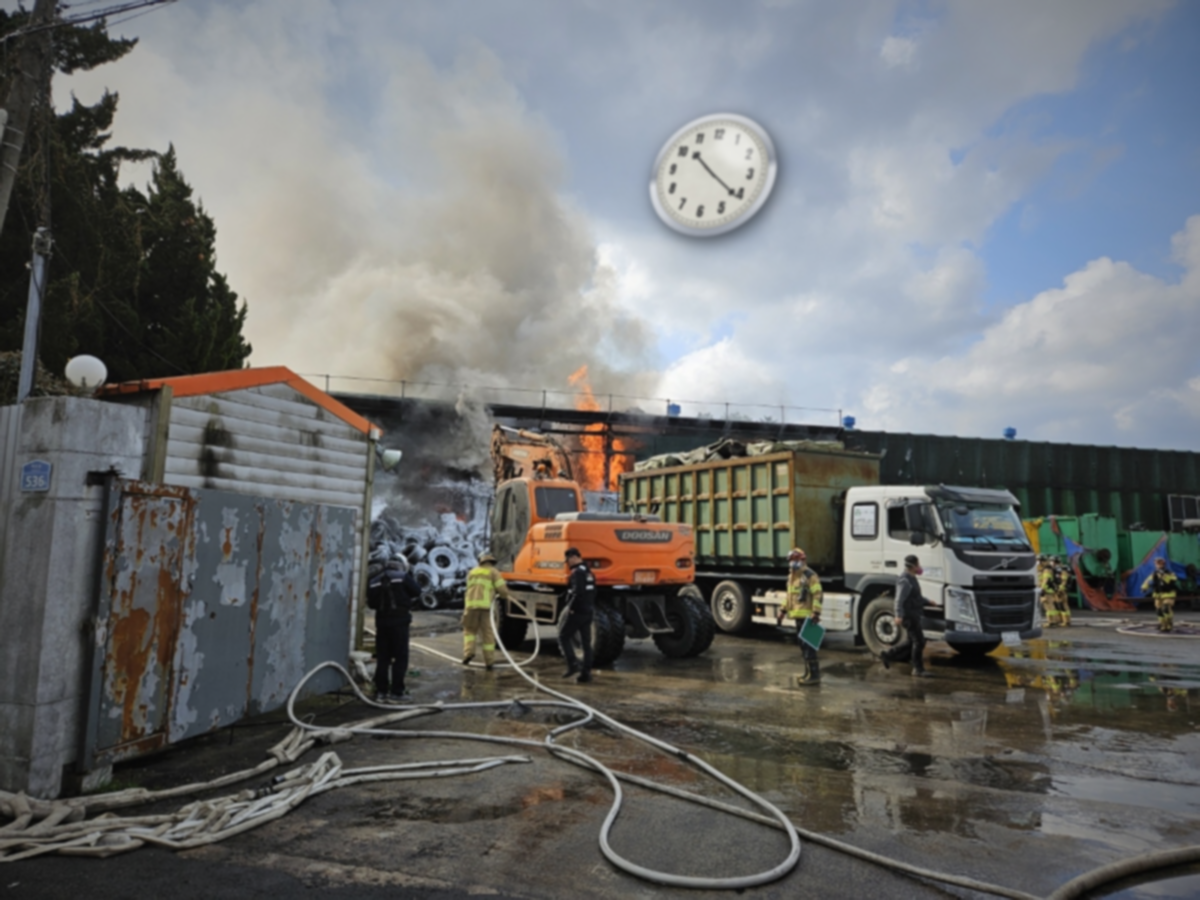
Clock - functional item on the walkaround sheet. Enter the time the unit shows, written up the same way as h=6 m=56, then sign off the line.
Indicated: h=10 m=21
